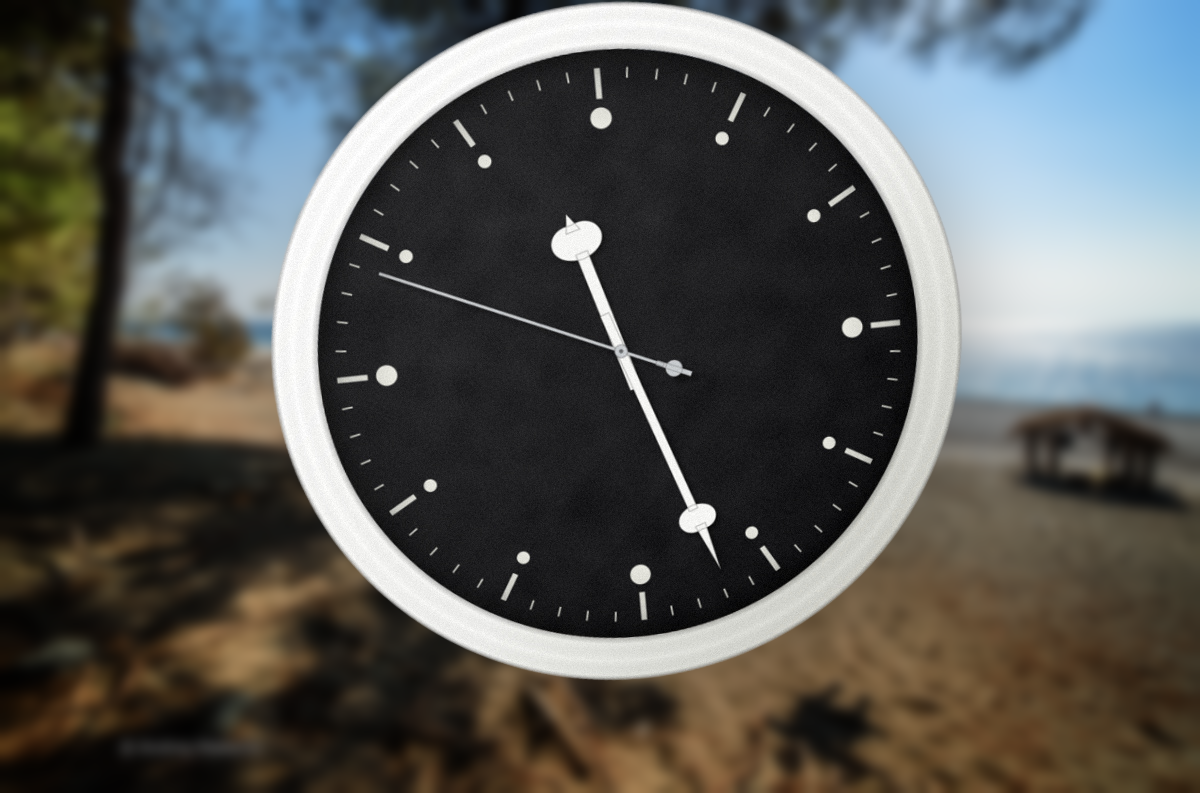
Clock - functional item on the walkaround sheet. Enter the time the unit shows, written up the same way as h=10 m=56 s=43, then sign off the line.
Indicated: h=11 m=26 s=49
